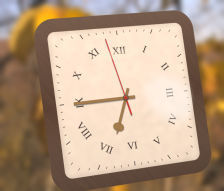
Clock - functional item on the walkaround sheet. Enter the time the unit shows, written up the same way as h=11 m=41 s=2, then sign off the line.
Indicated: h=6 m=44 s=58
